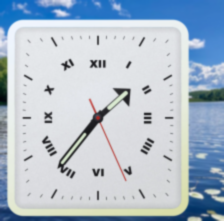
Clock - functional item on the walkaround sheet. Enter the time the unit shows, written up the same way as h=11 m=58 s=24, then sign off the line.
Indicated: h=1 m=36 s=26
